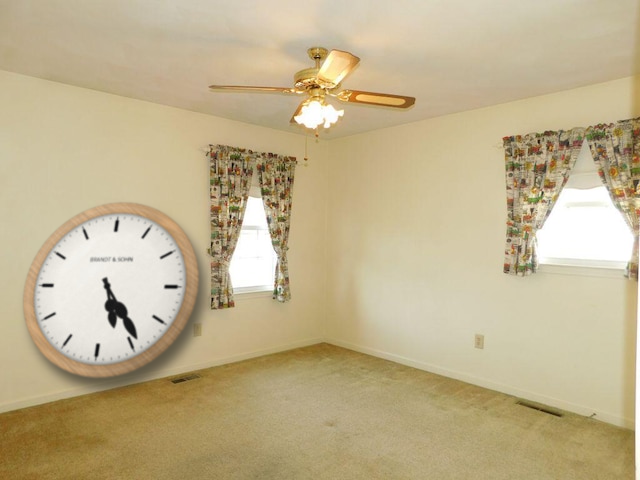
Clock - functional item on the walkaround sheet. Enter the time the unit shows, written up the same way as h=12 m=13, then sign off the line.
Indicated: h=5 m=24
